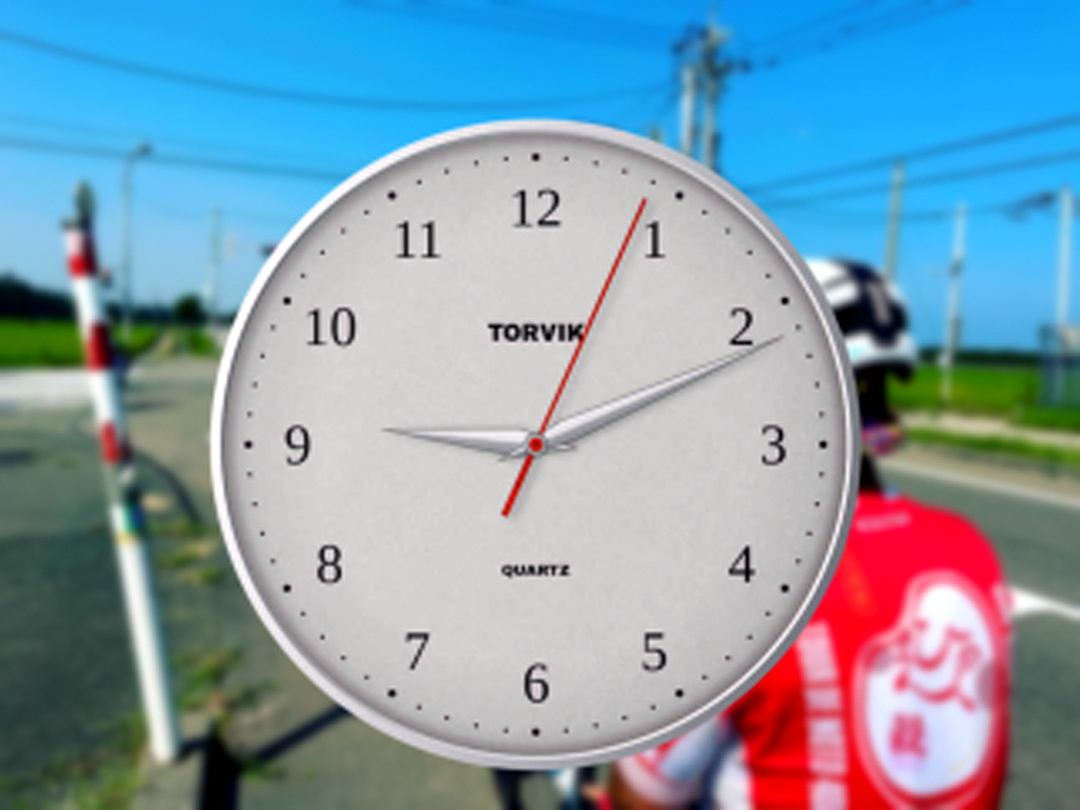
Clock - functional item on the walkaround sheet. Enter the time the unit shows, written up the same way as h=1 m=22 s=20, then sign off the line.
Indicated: h=9 m=11 s=4
